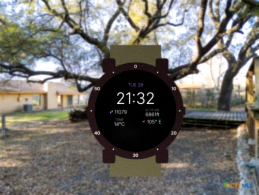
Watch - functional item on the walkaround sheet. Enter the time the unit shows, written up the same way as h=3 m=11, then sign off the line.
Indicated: h=21 m=32
